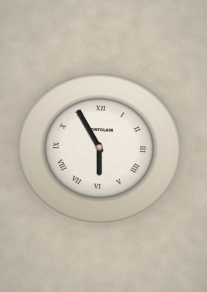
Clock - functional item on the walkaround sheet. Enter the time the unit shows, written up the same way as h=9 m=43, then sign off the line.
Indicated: h=5 m=55
